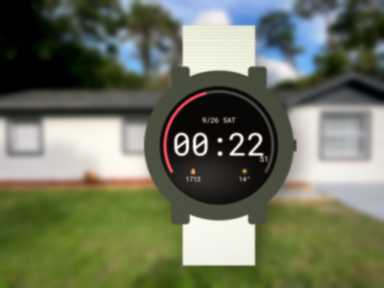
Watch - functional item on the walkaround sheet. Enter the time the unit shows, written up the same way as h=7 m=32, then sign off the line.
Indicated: h=0 m=22
